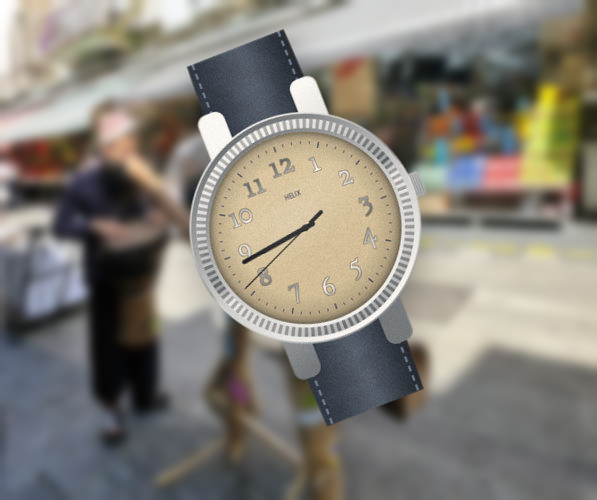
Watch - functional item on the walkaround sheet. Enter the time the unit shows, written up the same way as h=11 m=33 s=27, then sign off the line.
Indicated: h=8 m=43 s=41
